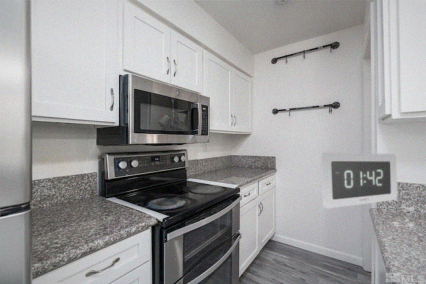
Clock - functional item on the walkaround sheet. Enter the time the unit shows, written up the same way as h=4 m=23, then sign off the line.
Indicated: h=1 m=42
